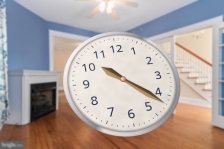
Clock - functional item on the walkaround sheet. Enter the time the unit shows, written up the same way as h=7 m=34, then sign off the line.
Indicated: h=10 m=22
